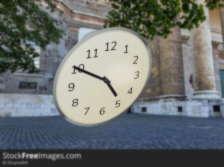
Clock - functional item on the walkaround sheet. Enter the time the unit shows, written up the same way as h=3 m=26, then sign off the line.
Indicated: h=4 m=50
